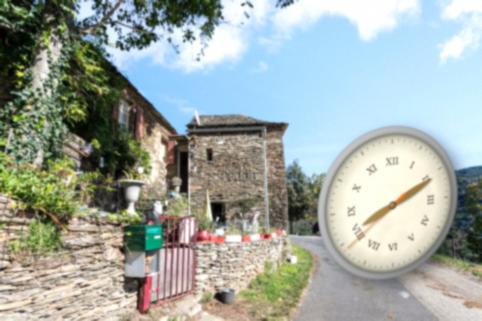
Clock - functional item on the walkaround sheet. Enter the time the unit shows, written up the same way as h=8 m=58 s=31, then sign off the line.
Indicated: h=8 m=10 s=39
